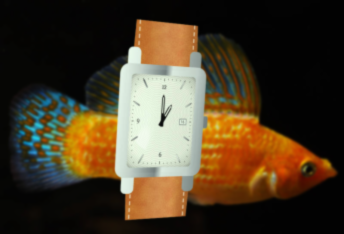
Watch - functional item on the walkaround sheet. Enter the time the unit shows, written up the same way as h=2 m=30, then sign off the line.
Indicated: h=1 m=0
